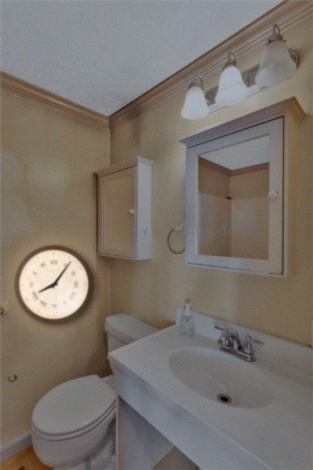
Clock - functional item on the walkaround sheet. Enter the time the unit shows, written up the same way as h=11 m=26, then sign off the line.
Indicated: h=8 m=6
